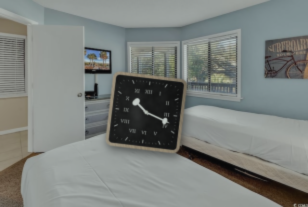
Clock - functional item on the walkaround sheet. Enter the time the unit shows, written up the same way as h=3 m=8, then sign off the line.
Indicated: h=10 m=18
